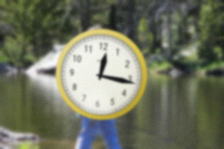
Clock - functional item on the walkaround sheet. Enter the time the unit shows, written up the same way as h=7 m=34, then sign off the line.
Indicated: h=12 m=16
